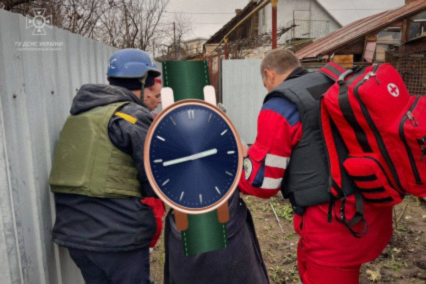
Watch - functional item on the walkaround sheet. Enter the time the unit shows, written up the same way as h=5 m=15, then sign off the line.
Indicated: h=2 m=44
